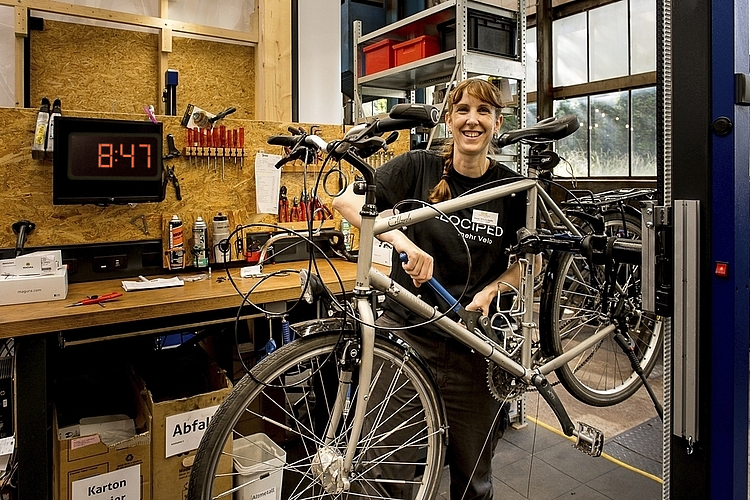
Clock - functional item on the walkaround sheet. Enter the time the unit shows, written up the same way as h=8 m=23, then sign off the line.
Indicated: h=8 m=47
